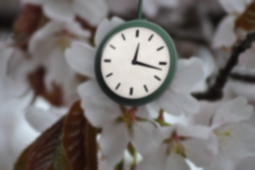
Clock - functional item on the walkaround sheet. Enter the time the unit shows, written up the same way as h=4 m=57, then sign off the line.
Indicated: h=12 m=17
